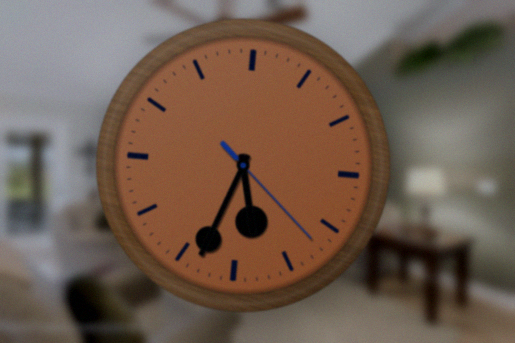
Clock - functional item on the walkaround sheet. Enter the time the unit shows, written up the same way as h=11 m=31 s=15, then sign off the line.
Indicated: h=5 m=33 s=22
